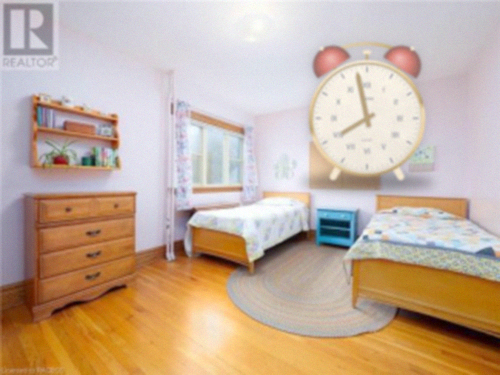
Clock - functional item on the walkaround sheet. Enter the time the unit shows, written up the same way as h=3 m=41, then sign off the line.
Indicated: h=7 m=58
